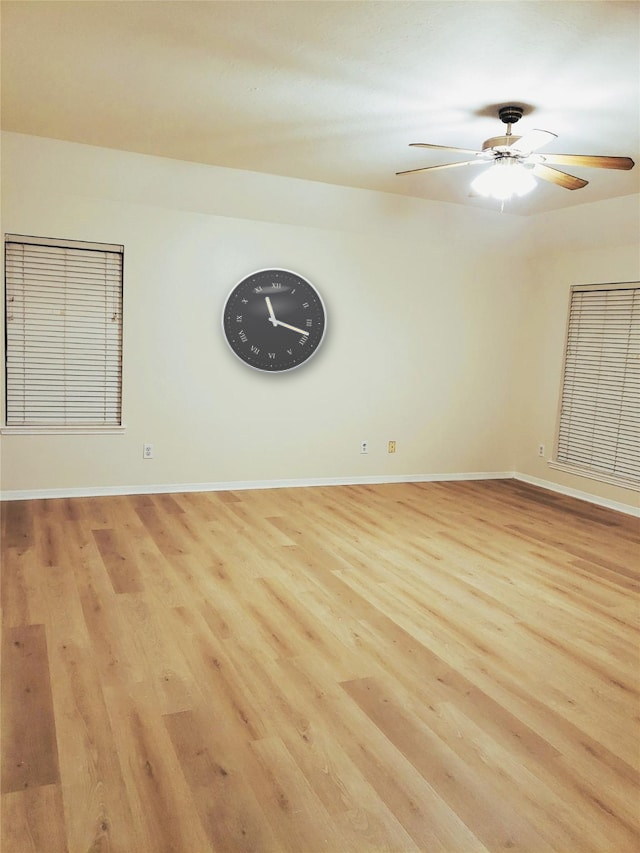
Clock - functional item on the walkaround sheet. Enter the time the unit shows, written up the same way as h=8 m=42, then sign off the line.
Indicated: h=11 m=18
